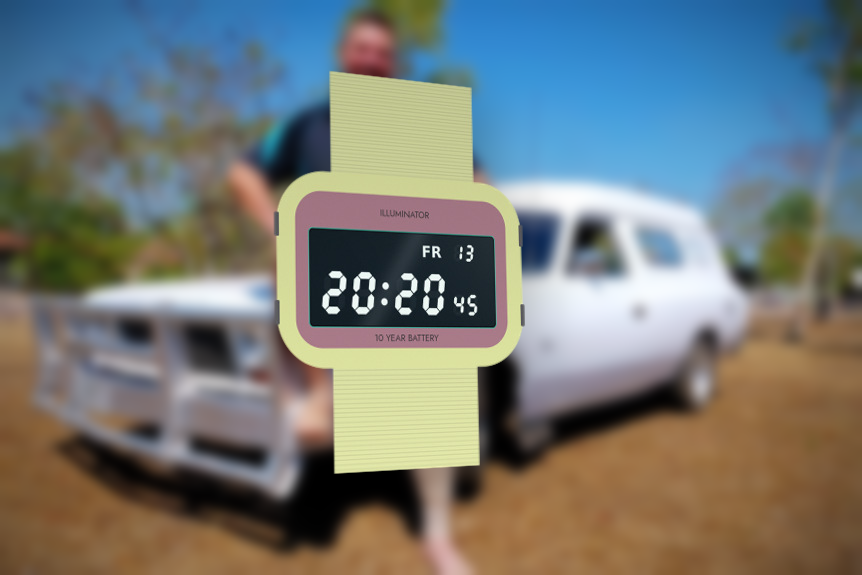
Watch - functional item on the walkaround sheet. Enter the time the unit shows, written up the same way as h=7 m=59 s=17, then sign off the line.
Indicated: h=20 m=20 s=45
